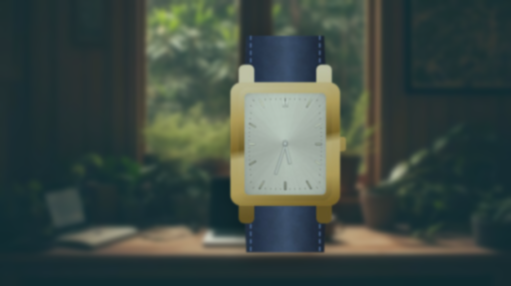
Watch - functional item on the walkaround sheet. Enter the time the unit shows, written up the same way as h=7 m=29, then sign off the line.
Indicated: h=5 m=33
